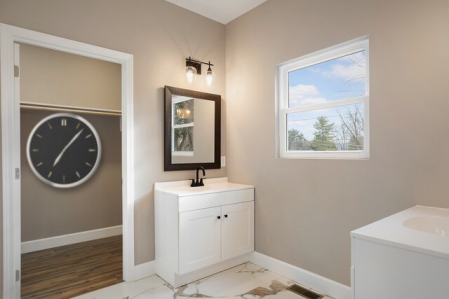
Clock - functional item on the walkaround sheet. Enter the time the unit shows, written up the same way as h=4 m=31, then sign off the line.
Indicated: h=7 m=7
